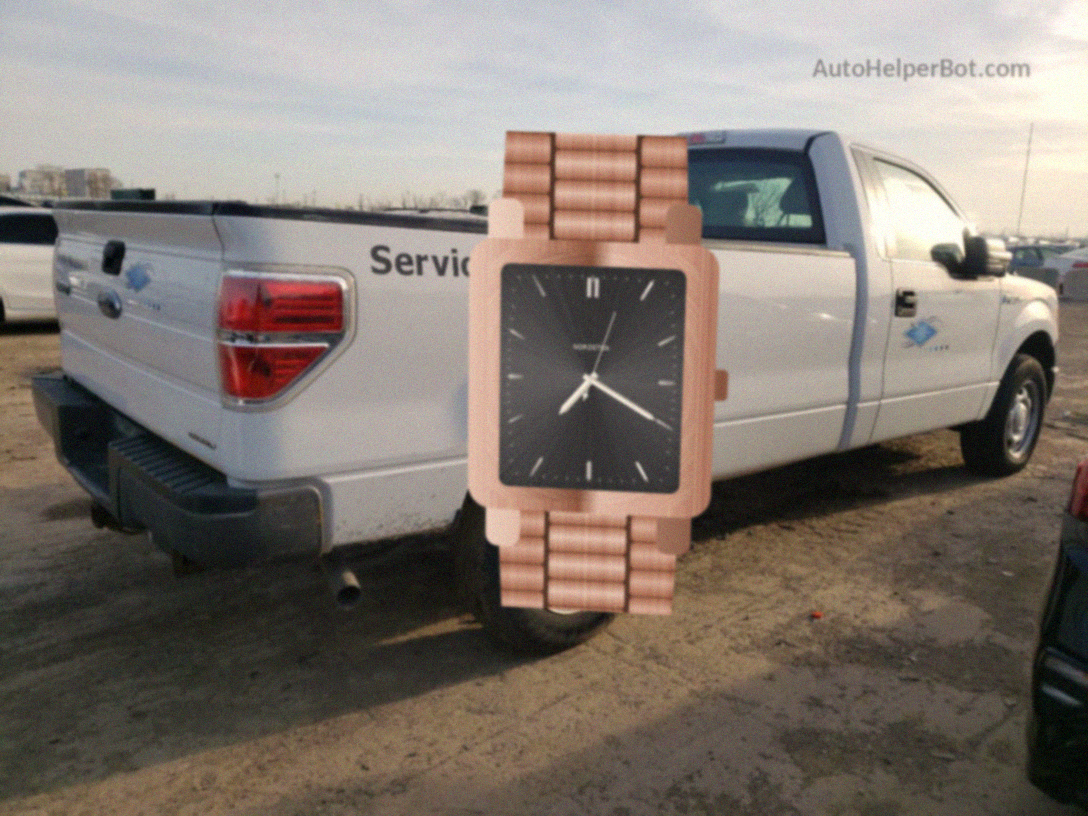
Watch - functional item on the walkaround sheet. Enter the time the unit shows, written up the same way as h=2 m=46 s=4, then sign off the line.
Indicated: h=7 m=20 s=3
